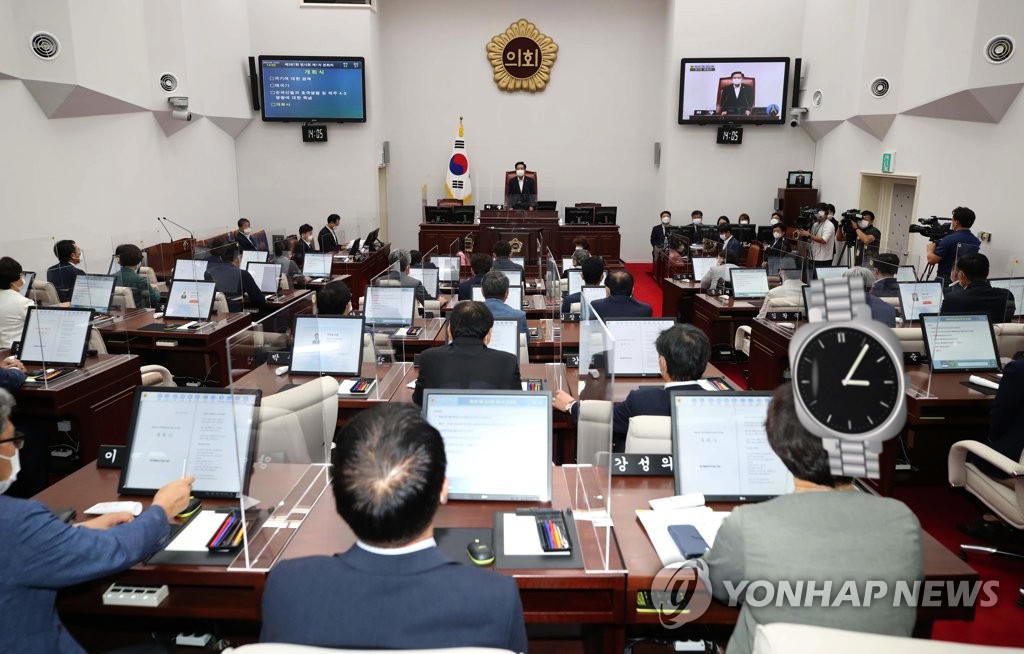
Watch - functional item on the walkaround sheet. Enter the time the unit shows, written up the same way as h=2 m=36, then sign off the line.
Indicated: h=3 m=6
